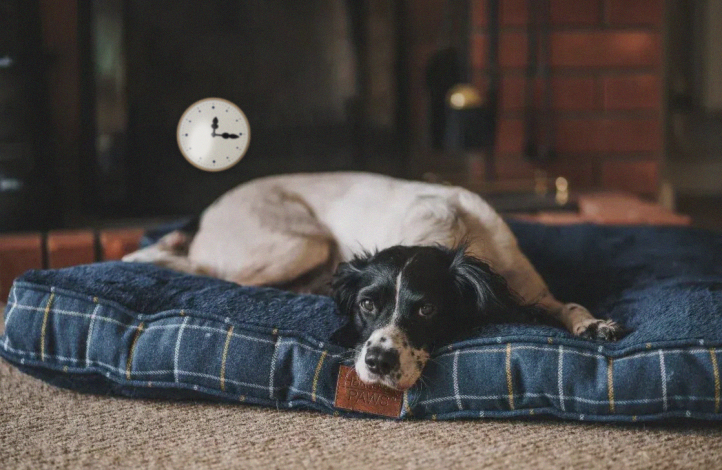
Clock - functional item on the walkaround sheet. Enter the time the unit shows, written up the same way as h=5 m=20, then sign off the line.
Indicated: h=12 m=16
